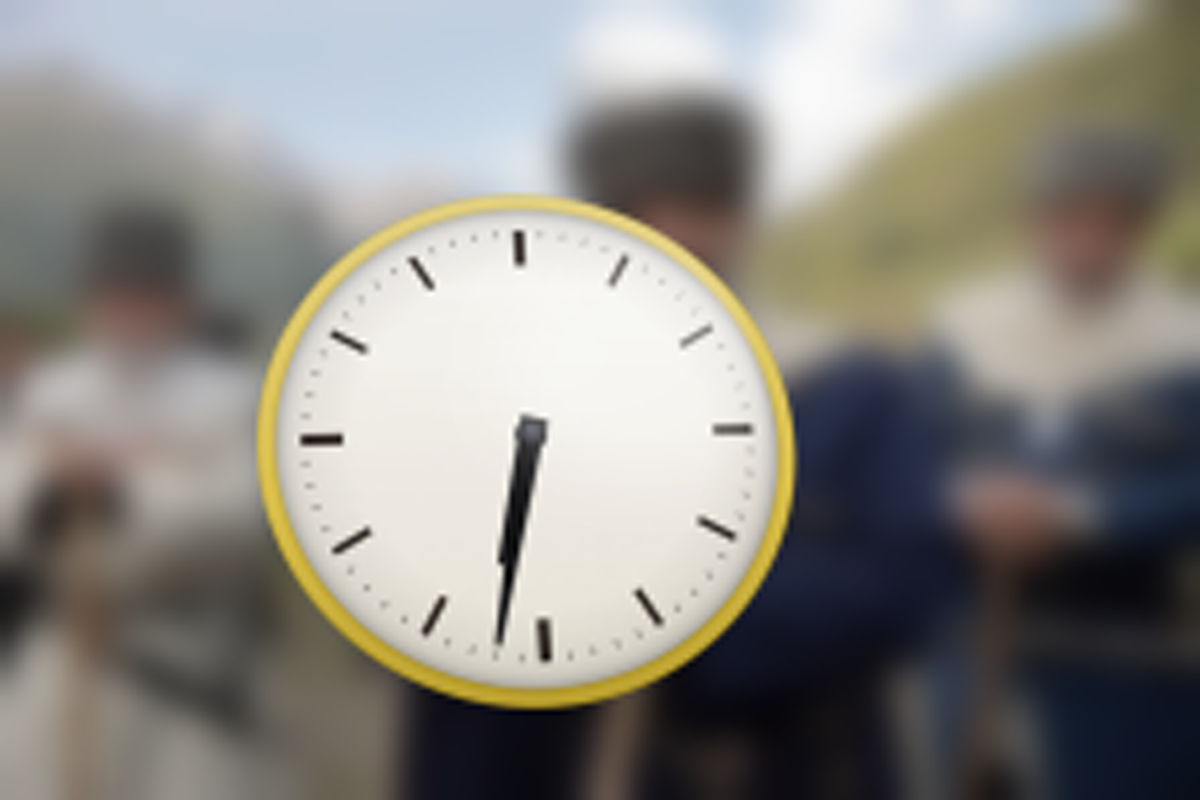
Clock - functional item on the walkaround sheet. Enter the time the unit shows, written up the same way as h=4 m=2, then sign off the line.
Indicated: h=6 m=32
